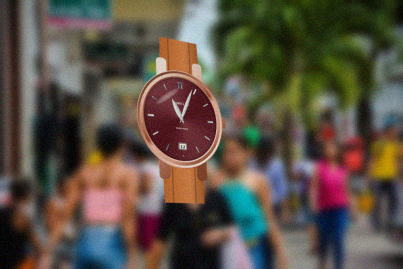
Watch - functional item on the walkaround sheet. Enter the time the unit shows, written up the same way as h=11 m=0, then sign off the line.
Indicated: h=11 m=4
